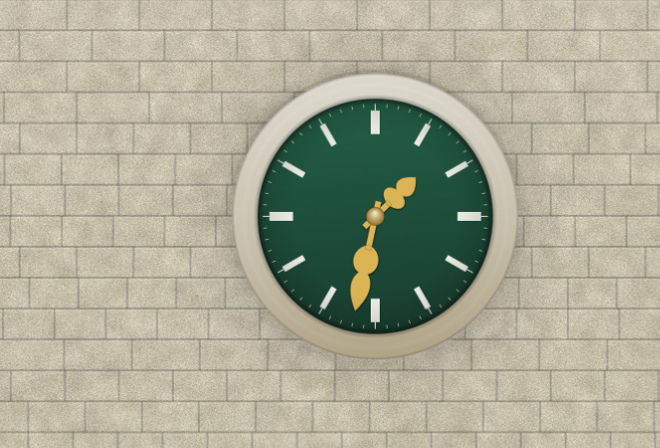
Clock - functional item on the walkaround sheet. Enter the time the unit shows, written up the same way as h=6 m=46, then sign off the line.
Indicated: h=1 m=32
